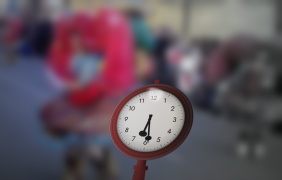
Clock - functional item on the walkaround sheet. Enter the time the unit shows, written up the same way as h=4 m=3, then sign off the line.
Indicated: h=6 m=29
